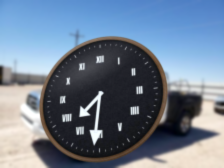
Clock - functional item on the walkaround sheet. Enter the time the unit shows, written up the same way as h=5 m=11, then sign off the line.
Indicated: h=7 m=31
